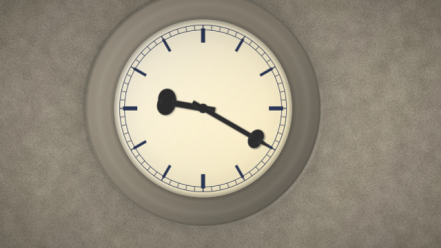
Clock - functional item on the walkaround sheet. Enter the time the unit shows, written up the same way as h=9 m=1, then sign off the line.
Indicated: h=9 m=20
